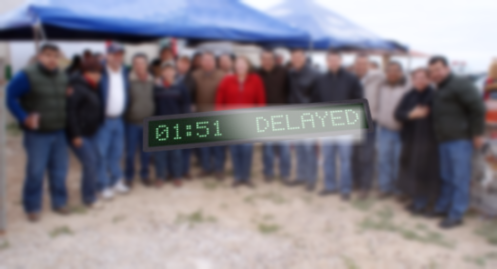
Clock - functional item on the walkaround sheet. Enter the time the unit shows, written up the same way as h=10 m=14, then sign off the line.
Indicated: h=1 m=51
